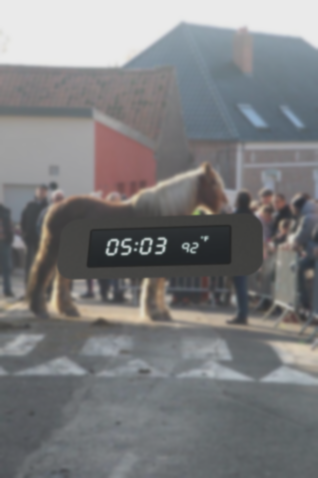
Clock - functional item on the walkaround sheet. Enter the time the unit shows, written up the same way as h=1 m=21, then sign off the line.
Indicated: h=5 m=3
